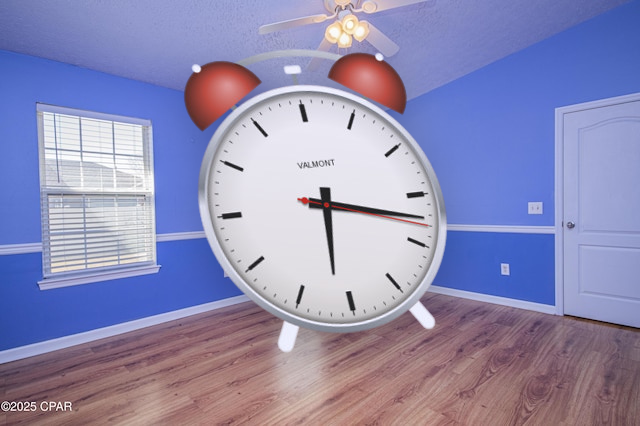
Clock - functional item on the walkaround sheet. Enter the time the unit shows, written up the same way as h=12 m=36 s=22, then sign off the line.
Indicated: h=6 m=17 s=18
